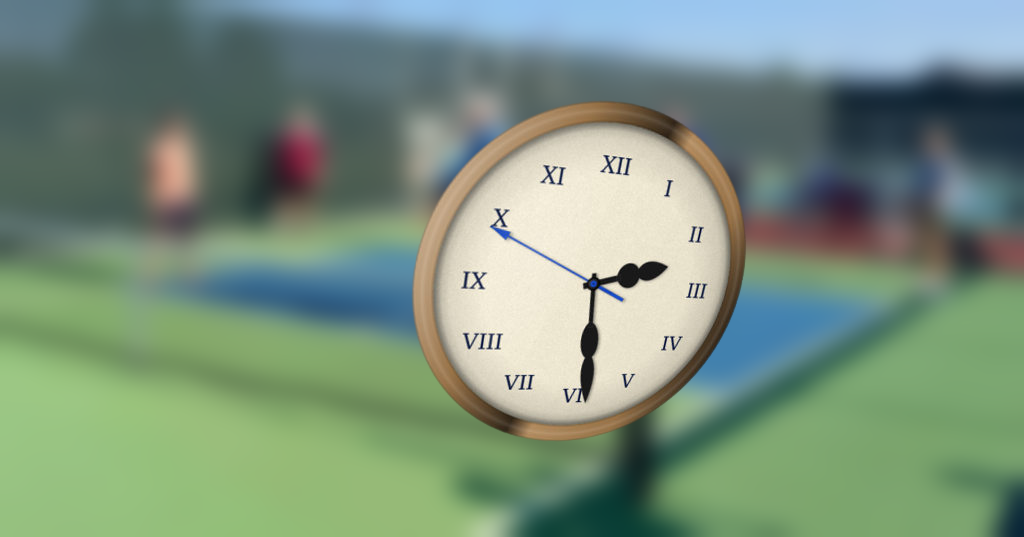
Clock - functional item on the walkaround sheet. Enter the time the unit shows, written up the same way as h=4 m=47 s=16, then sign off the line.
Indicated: h=2 m=28 s=49
